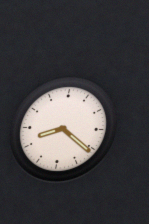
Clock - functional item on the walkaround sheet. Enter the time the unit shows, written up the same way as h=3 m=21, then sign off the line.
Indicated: h=8 m=21
